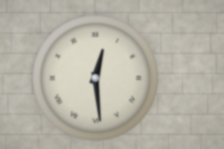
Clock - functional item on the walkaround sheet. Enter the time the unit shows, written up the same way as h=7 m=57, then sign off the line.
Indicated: h=12 m=29
